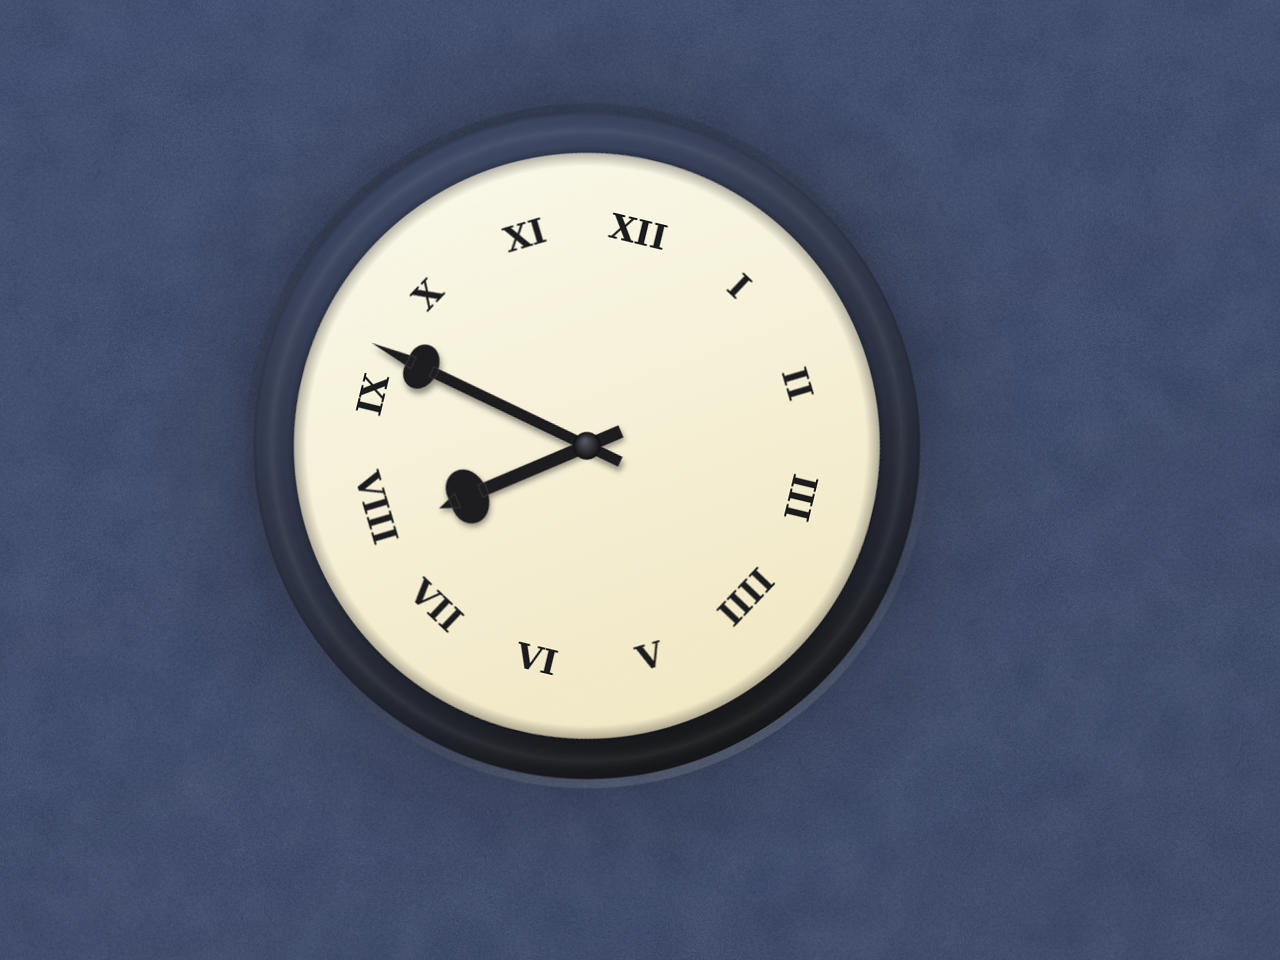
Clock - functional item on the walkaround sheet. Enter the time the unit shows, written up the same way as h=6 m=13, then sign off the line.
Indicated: h=7 m=47
